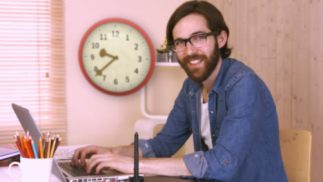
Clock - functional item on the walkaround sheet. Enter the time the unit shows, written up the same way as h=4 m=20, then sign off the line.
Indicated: h=9 m=38
